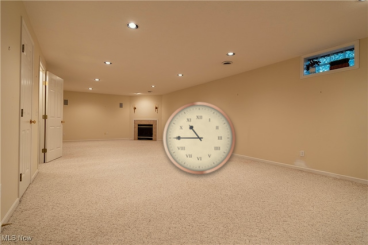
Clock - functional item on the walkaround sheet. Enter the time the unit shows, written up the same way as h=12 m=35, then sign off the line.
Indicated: h=10 m=45
